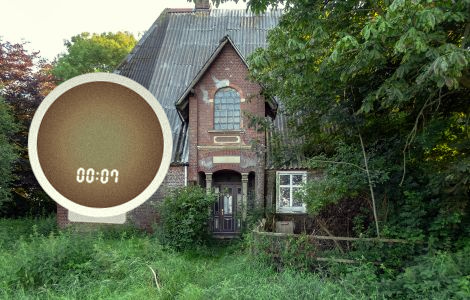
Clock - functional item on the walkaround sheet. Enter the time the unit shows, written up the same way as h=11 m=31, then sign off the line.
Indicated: h=0 m=7
